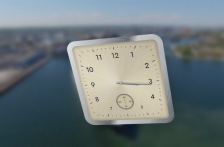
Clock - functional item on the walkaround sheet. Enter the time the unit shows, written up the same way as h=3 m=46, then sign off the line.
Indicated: h=3 m=16
